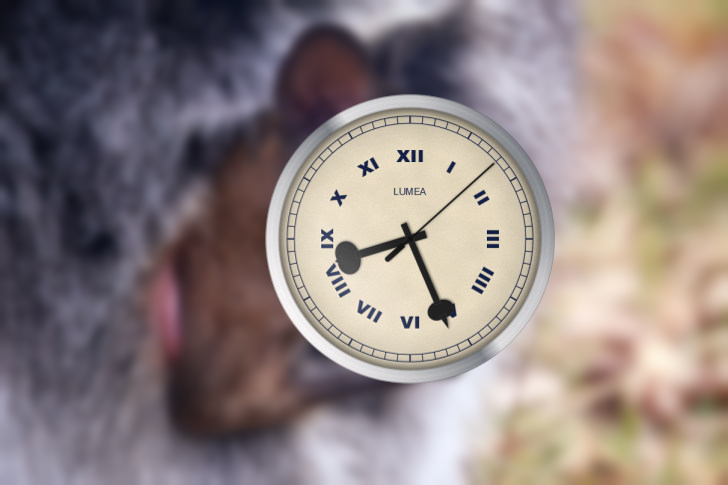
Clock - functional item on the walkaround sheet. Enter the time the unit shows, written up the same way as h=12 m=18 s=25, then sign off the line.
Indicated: h=8 m=26 s=8
